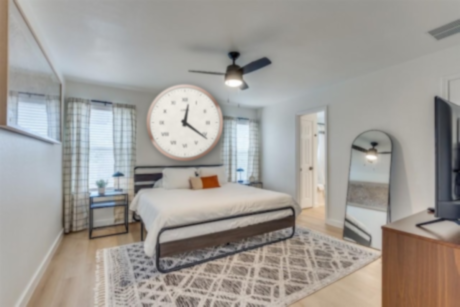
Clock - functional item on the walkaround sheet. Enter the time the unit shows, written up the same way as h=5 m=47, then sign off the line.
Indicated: h=12 m=21
